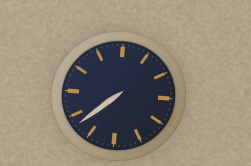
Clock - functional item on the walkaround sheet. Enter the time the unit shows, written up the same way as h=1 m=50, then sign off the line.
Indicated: h=7 m=38
